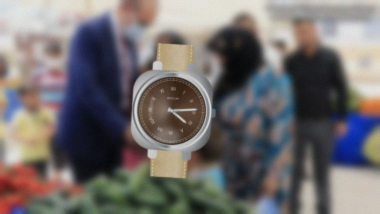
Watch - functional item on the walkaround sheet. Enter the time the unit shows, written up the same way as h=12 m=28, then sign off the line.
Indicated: h=4 m=14
